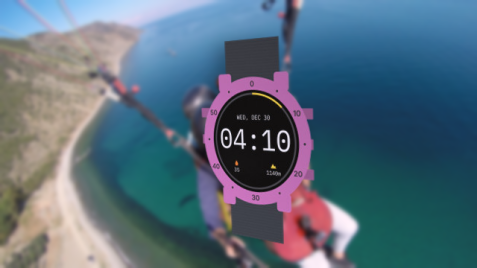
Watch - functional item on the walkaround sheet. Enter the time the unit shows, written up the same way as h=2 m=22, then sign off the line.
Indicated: h=4 m=10
